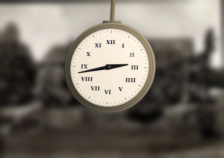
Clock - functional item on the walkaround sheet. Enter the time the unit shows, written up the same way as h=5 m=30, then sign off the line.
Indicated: h=2 m=43
